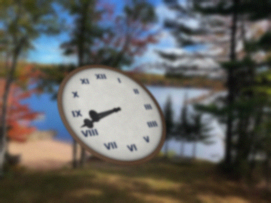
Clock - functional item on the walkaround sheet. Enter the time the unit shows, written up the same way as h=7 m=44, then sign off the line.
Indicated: h=8 m=42
